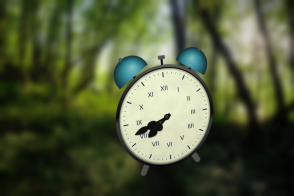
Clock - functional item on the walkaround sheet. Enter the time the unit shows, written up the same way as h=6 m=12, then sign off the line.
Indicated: h=7 m=42
